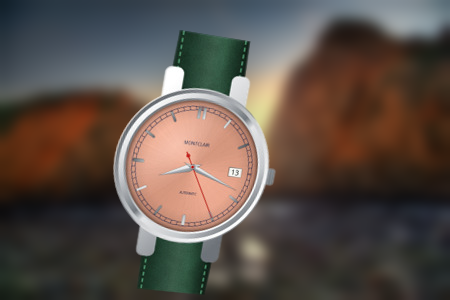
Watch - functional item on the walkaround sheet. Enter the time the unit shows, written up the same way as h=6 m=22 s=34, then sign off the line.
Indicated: h=8 m=18 s=25
